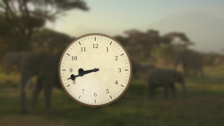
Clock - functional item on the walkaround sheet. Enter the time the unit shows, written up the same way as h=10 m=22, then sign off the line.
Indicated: h=8 m=42
